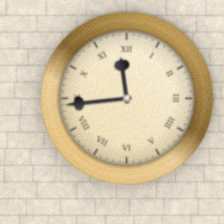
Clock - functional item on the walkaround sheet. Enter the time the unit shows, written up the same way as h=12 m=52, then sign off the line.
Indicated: h=11 m=44
